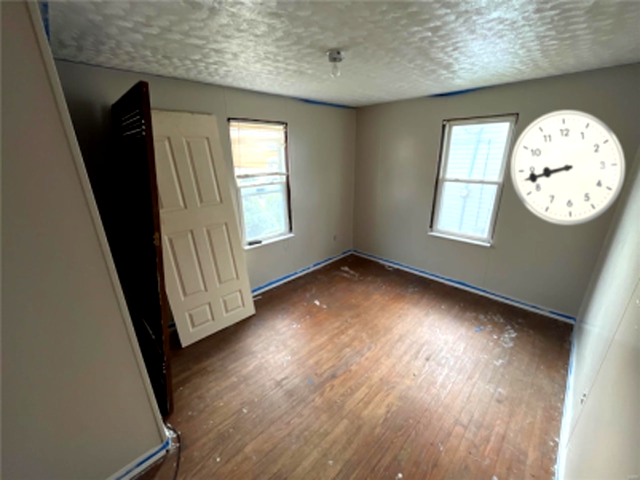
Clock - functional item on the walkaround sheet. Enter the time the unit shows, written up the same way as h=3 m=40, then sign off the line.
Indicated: h=8 m=43
